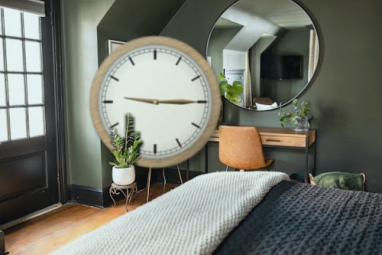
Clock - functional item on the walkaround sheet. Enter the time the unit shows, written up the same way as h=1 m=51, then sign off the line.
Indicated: h=9 m=15
